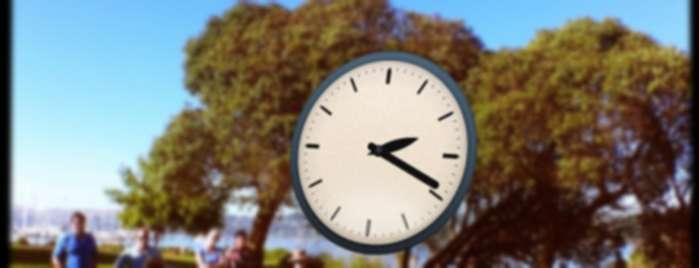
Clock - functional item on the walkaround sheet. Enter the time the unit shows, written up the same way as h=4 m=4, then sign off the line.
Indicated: h=2 m=19
